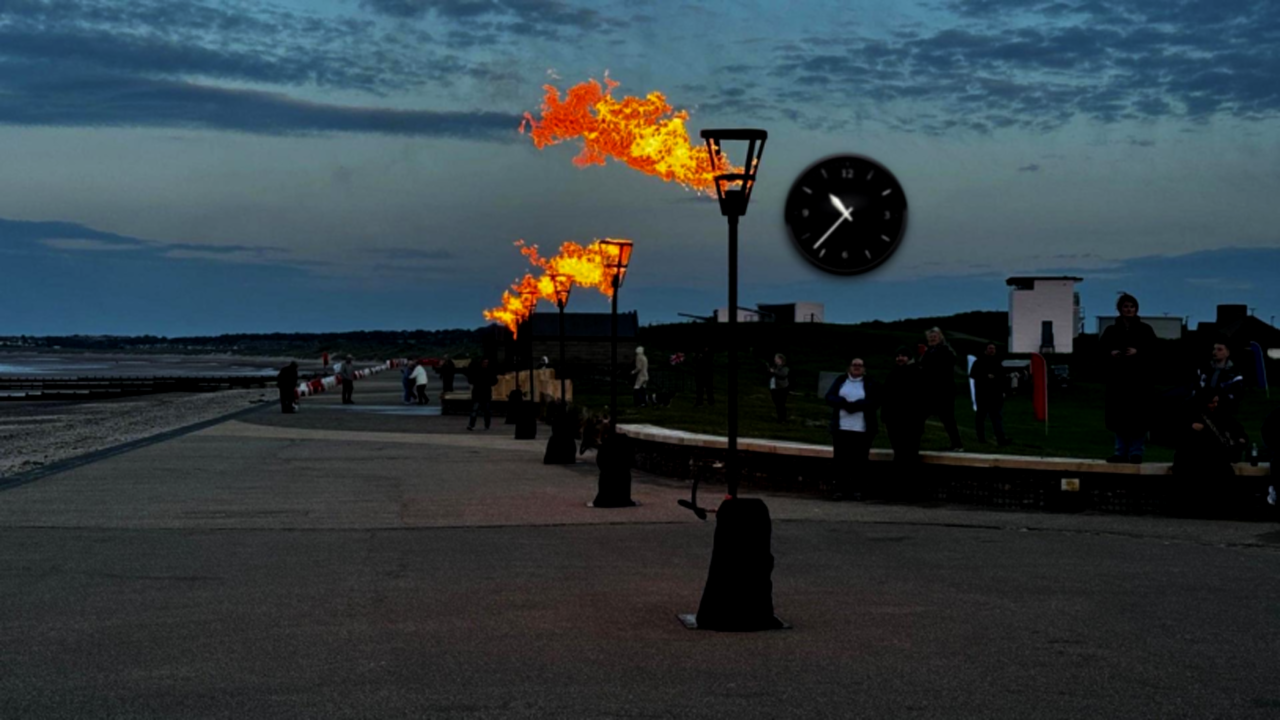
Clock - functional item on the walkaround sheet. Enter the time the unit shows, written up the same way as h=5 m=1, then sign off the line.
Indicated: h=10 m=37
